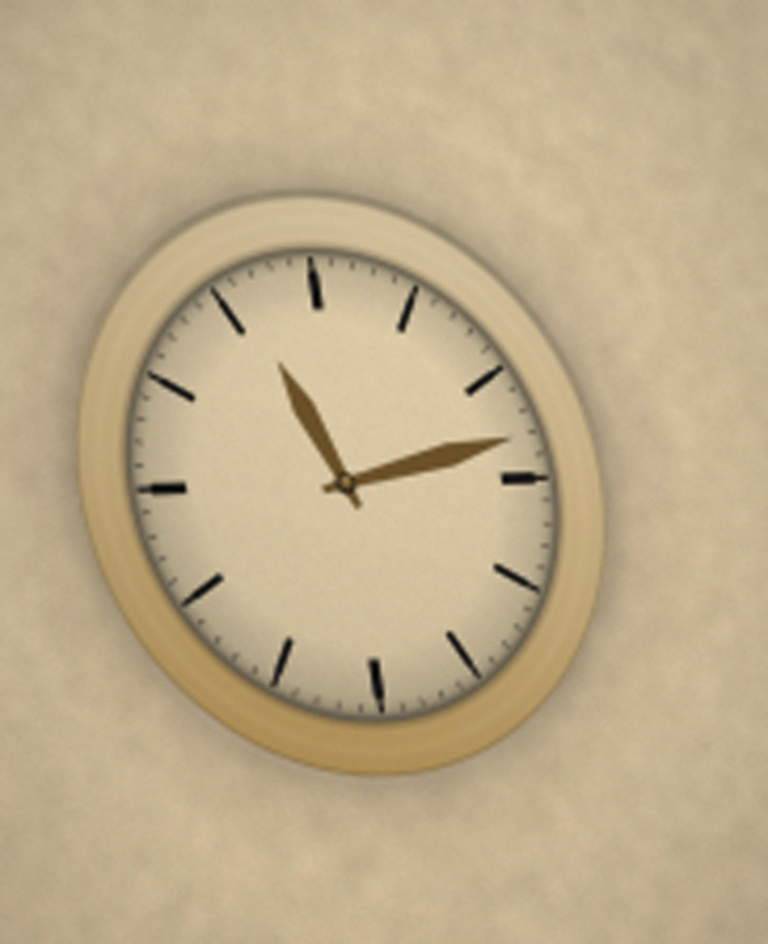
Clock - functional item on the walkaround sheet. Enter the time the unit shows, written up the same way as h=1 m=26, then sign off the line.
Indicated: h=11 m=13
